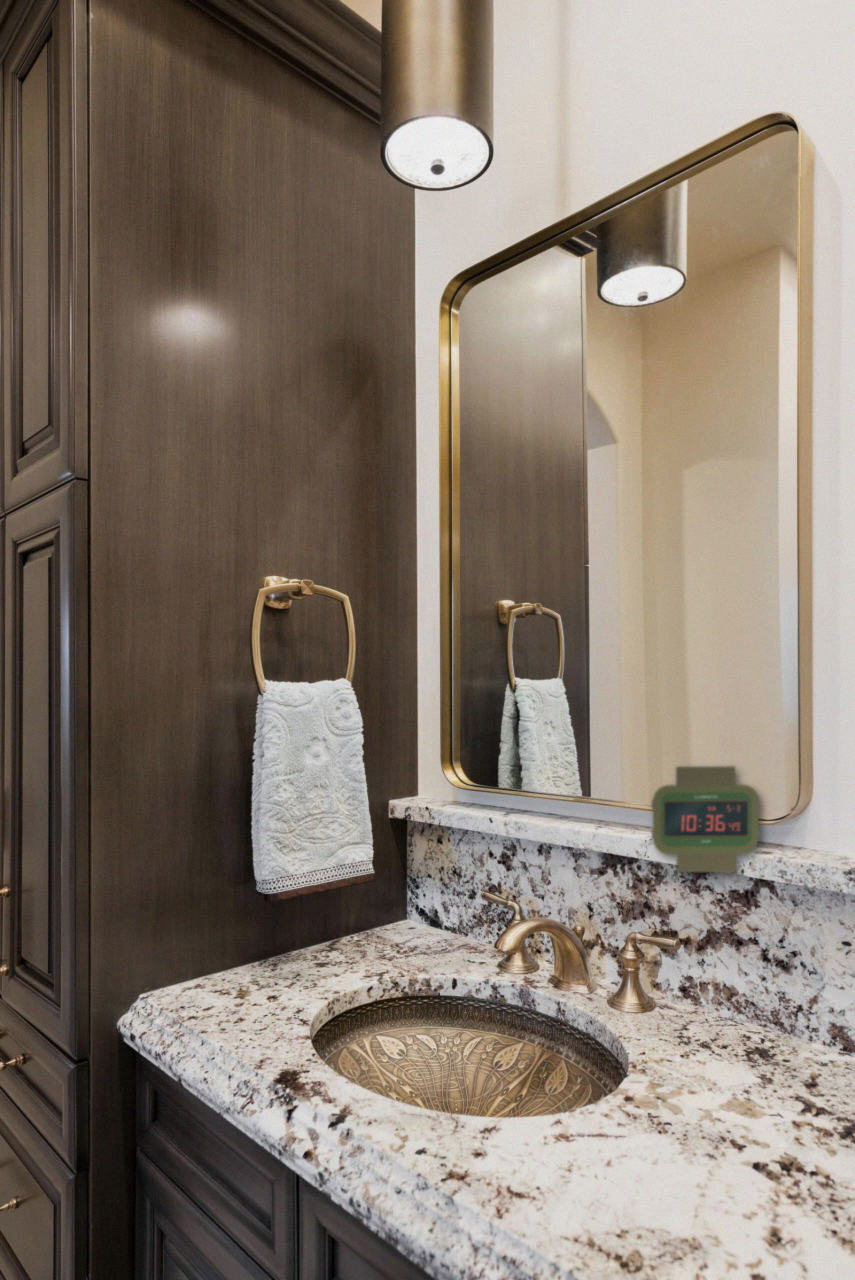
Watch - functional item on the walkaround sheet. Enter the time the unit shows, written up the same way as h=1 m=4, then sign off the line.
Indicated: h=10 m=36
